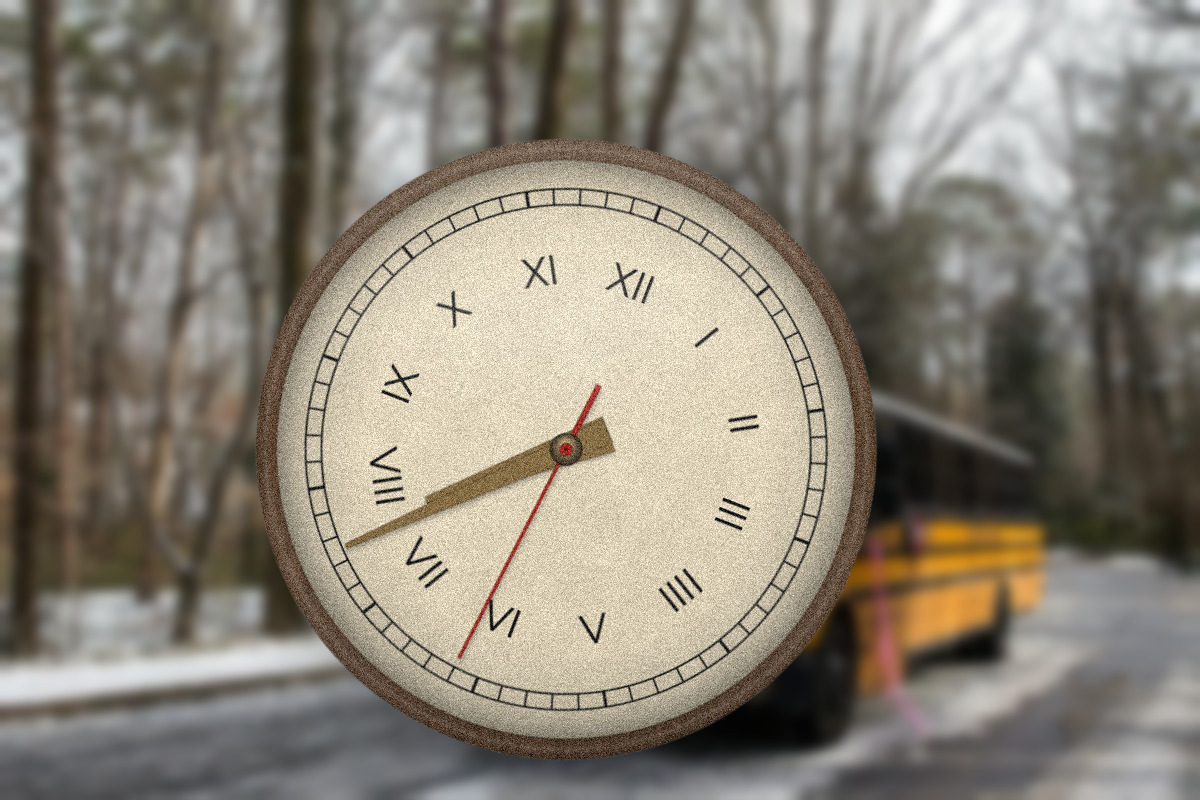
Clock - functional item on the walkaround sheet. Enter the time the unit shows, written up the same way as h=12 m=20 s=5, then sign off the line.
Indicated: h=7 m=37 s=31
